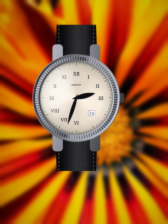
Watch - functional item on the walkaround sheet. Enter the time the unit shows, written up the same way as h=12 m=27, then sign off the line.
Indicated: h=2 m=33
